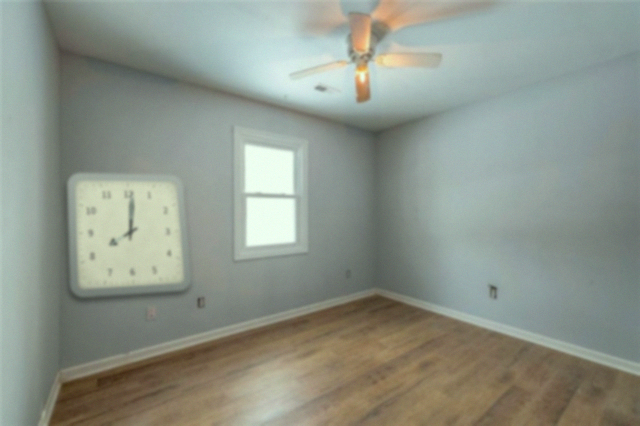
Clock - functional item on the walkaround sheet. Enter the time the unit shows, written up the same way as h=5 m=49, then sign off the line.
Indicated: h=8 m=1
